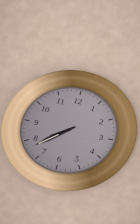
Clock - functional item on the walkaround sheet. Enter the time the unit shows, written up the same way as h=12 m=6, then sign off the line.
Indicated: h=7 m=38
